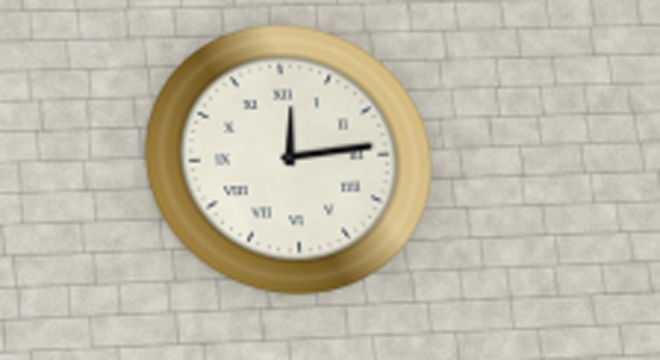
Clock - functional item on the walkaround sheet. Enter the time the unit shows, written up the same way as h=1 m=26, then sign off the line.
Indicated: h=12 m=14
